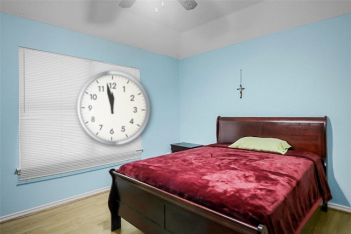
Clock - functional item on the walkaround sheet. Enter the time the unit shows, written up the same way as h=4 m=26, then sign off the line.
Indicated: h=11 m=58
